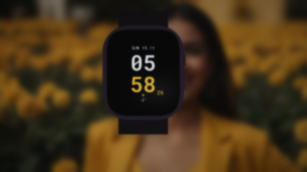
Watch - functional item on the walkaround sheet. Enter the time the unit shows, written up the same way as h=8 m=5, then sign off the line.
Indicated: h=5 m=58
